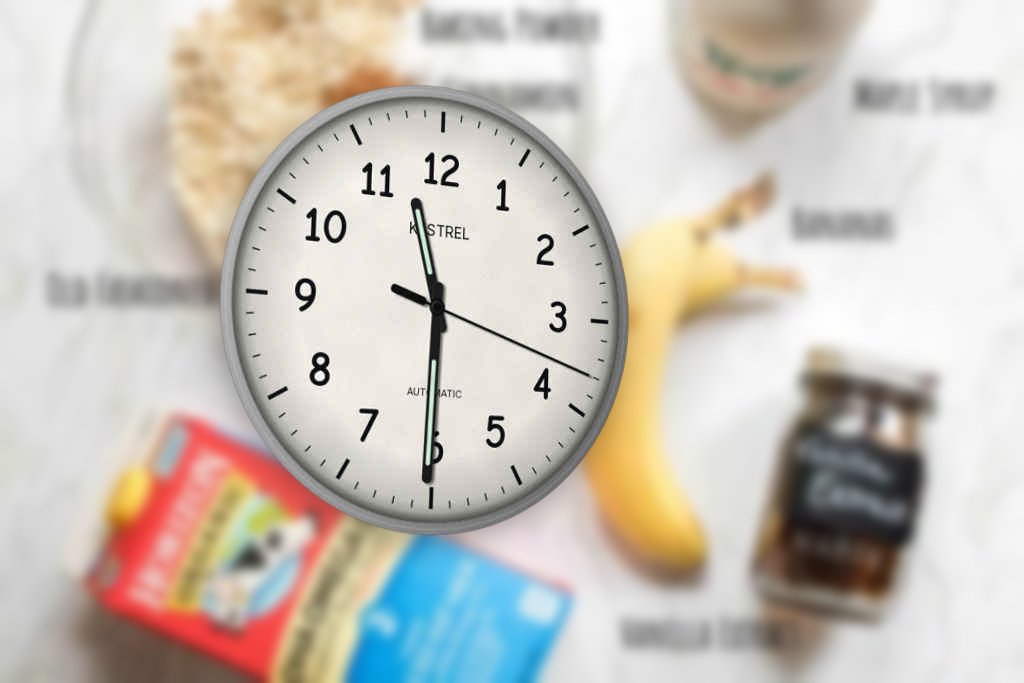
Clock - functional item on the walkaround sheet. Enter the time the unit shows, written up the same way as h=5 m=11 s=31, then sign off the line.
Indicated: h=11 m=30 s=18
